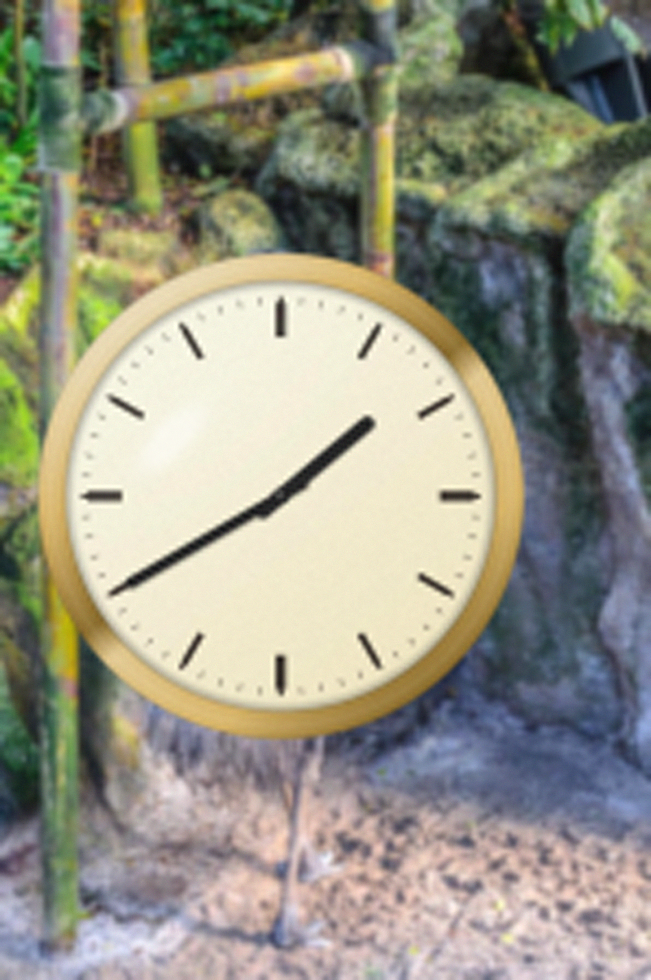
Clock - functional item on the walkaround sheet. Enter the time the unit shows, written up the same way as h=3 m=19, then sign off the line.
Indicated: h=1 m=40
